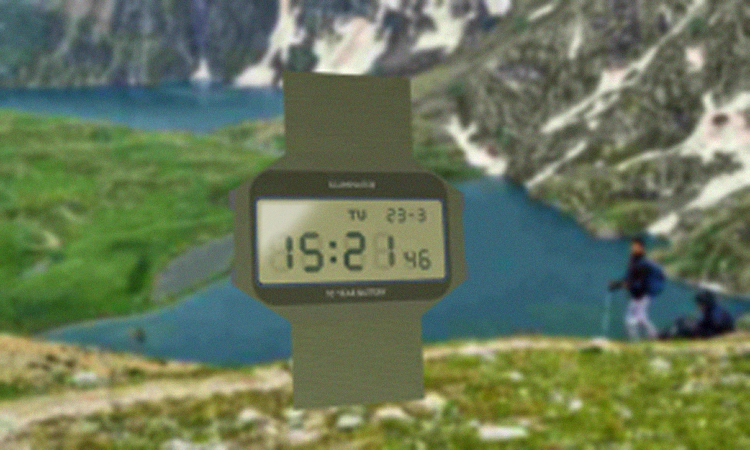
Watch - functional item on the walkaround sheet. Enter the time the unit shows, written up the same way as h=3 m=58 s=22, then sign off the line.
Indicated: h=15 m=21 s=46
